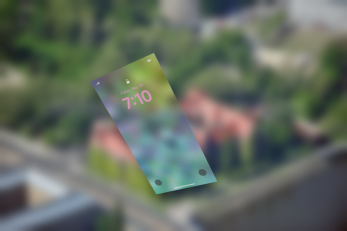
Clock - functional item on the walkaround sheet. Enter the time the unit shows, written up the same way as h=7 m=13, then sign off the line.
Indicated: h=7 m=10
